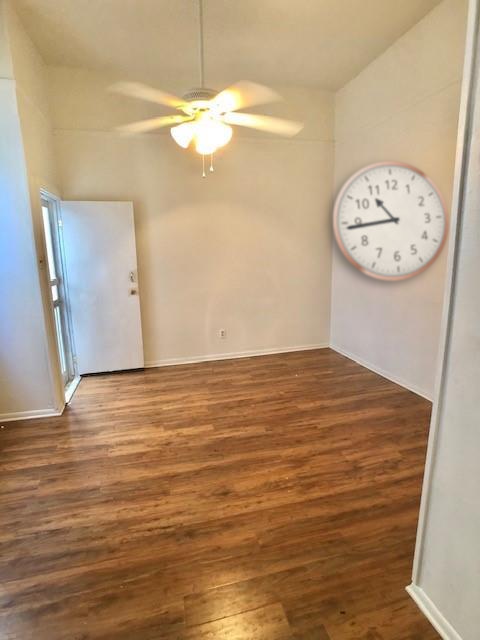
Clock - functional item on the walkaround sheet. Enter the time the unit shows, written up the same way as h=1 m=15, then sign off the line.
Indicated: h=10 m=44
